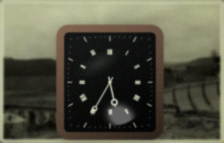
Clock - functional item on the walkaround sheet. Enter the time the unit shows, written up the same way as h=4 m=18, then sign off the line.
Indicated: h=5 m=35
